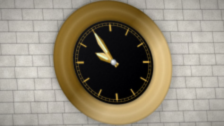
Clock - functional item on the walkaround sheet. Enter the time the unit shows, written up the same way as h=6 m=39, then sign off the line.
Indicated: h=9 m=55
